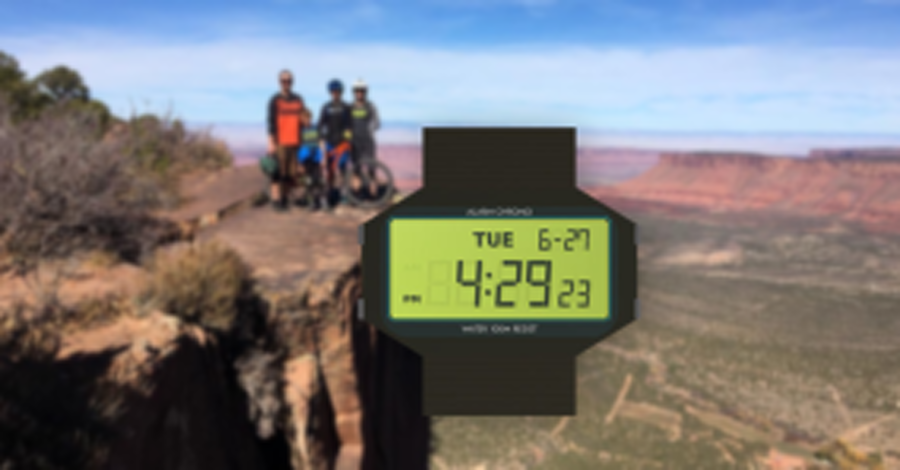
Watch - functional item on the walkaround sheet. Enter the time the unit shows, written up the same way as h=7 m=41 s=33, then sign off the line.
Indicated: h=4 m=29 s=23
